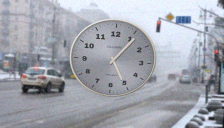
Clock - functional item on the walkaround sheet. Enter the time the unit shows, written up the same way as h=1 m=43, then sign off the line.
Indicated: h=5 m=6
